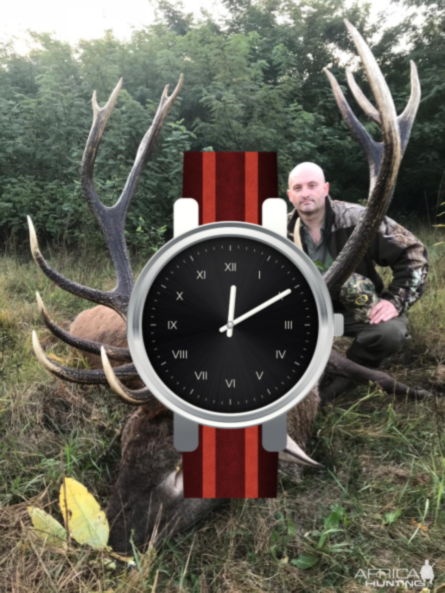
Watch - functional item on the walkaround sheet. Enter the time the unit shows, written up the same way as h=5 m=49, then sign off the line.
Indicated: h=12 m=10
